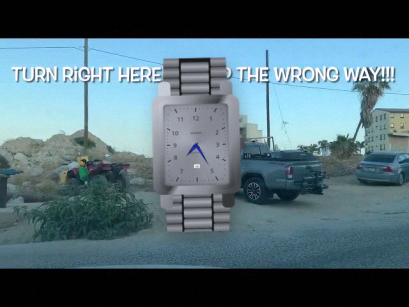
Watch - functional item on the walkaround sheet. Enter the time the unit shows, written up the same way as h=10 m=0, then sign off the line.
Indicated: h=7 m=25
